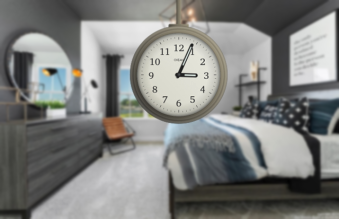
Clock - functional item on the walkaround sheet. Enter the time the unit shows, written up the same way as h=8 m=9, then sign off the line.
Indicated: h=3 m=4
